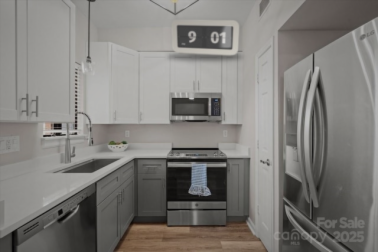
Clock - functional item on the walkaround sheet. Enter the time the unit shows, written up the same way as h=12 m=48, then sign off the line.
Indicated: h=9 m=1
